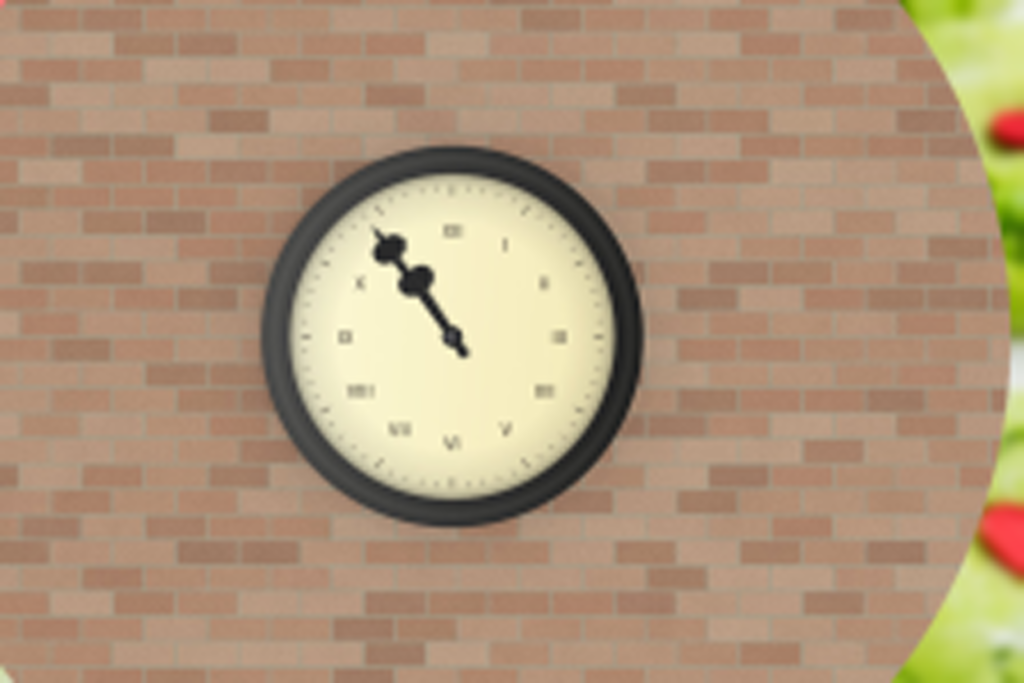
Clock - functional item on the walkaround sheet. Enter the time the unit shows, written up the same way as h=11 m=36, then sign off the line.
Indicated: h=10 m=54
